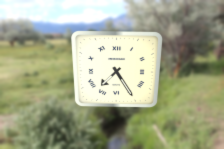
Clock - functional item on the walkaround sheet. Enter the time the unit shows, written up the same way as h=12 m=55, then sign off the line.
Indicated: h=7 m=25
